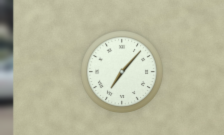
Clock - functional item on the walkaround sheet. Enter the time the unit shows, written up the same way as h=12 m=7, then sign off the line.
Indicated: h=7 m=7
